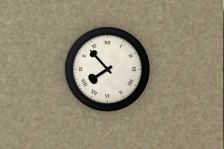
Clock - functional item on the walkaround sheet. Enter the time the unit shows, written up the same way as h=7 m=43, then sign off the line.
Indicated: h=7 m=53
